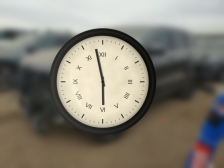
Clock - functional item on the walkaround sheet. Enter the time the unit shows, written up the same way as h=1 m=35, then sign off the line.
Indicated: h=5 m=58
